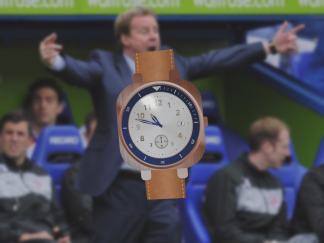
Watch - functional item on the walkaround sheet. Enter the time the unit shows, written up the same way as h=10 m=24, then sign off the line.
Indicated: h=10 m=48
